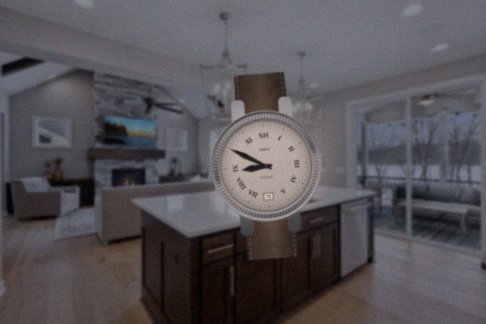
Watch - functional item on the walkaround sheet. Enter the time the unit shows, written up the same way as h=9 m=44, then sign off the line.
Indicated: h=8 m=50
